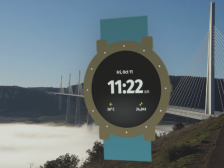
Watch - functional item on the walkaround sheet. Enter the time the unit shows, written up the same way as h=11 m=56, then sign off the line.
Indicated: h=11 m=22
